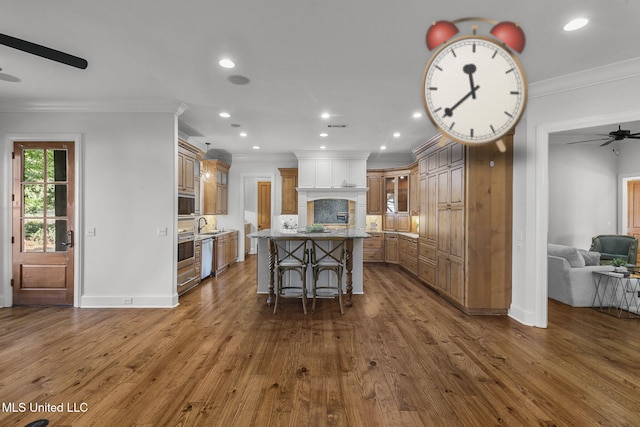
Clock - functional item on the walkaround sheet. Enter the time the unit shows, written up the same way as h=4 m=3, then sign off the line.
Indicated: h=11 m=38
